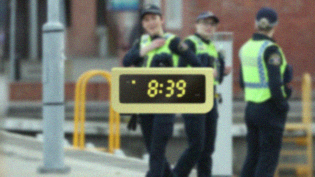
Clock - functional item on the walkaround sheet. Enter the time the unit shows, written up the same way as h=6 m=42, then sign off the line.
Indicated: h=8 m=39
